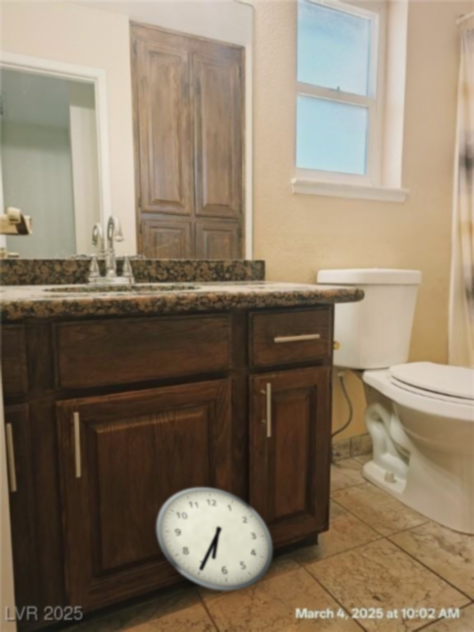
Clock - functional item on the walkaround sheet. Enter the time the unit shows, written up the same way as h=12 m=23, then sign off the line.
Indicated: h=6 m=35
